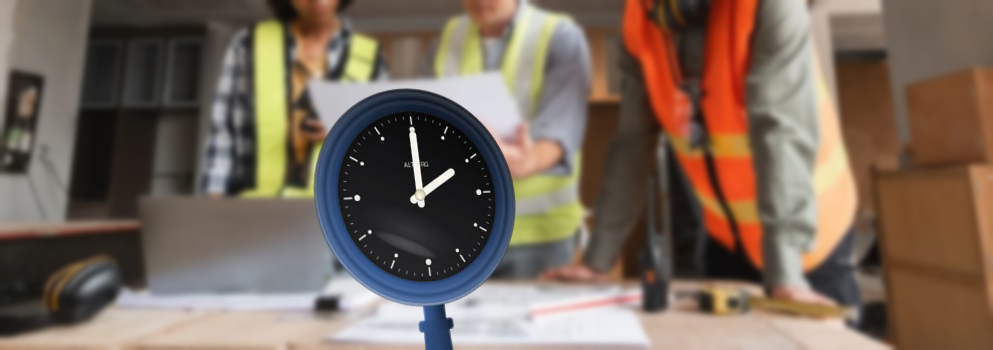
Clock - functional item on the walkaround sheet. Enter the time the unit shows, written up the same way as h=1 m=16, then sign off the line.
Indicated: h=2 m=0
